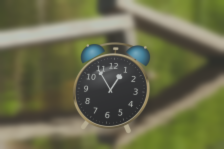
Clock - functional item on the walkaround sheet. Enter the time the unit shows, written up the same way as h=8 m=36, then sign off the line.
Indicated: h=12 m=54
